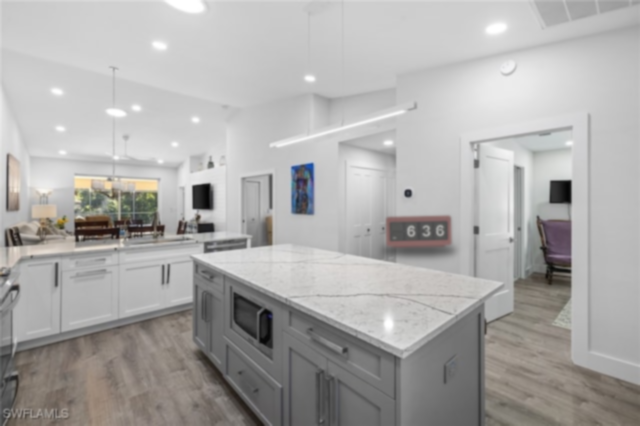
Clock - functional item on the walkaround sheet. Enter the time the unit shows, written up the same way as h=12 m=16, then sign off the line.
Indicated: h=6 m=36
